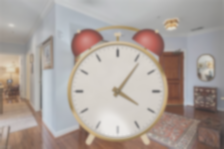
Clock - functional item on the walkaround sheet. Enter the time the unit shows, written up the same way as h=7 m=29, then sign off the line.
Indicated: h=4 m=6
